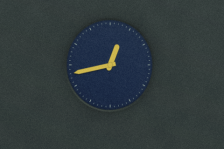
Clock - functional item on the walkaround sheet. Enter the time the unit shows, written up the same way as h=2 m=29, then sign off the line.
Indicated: h=12 m=43
